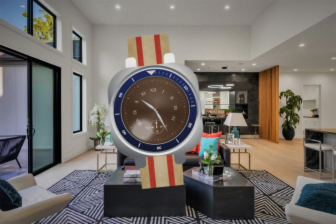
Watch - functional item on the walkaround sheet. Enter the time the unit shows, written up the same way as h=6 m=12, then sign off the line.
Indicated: h=10 m=26
